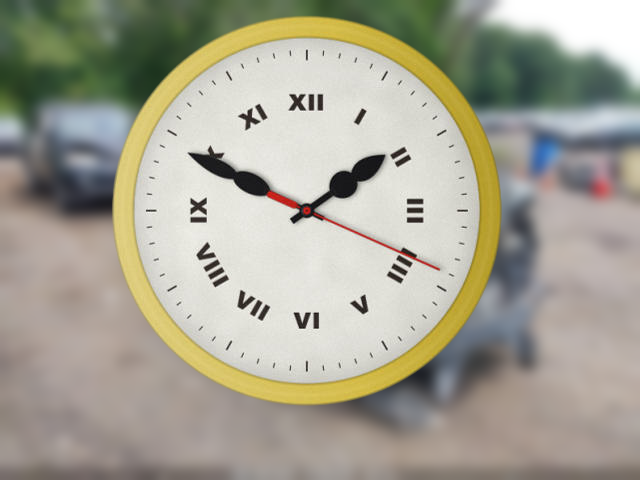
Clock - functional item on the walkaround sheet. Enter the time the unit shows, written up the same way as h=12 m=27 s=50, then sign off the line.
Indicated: h=1 m=49 s=19
